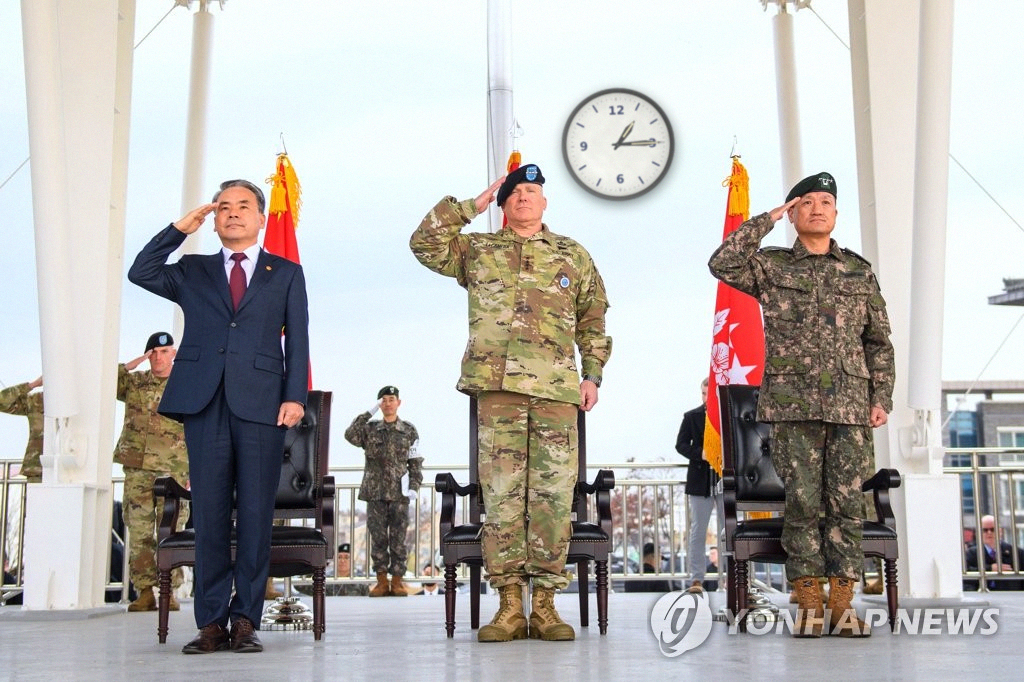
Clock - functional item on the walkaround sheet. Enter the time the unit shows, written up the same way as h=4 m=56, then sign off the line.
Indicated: h=1 m=15
